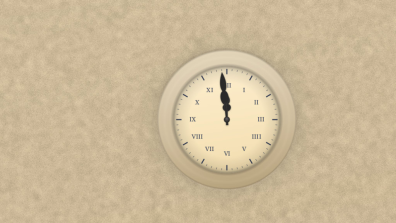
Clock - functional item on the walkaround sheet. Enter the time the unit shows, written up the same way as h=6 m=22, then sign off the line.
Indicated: h=11 m=59
